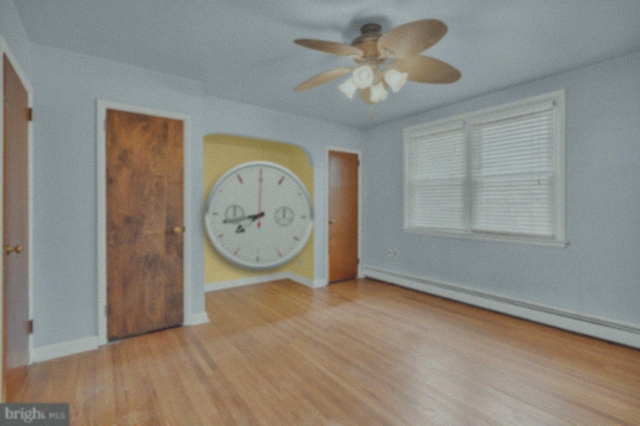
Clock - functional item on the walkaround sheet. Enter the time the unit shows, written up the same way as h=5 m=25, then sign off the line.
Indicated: h=7 m=43
